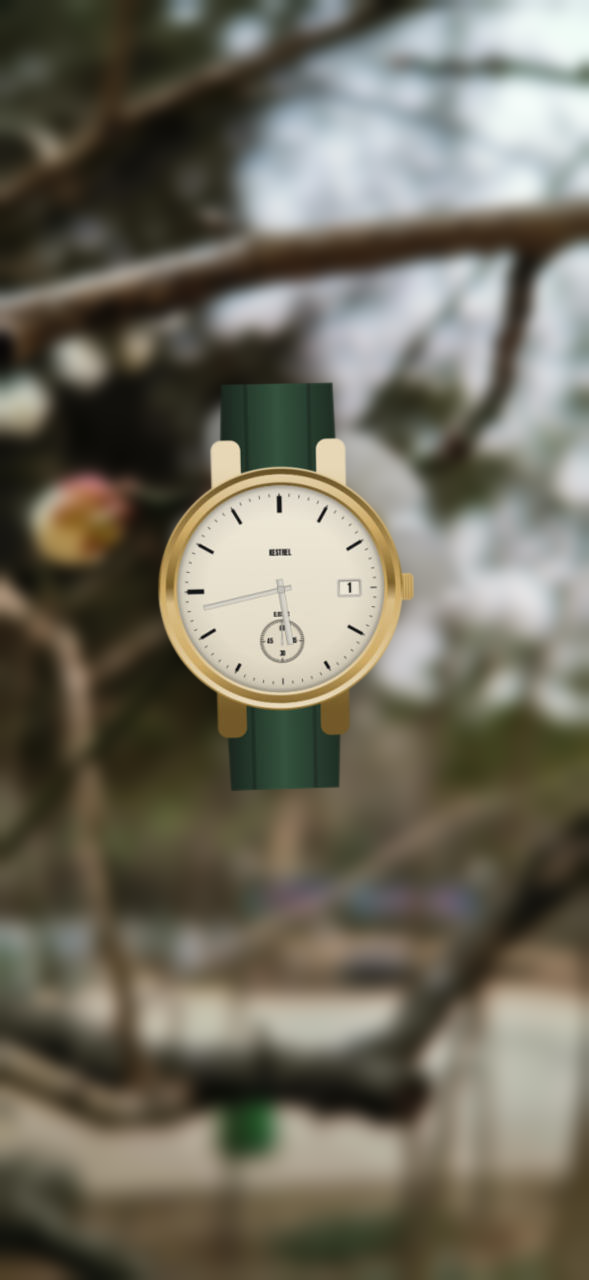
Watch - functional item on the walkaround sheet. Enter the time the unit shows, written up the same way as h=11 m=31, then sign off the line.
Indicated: h=5 m=43
